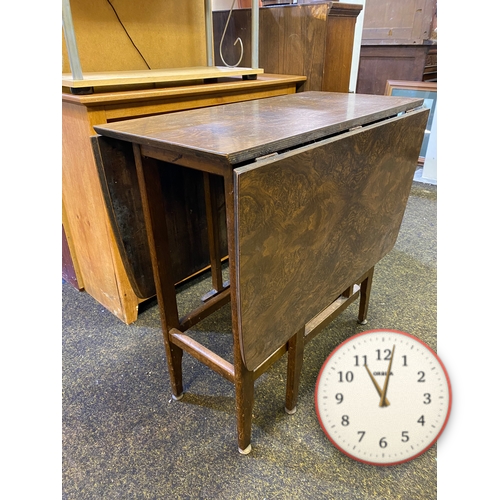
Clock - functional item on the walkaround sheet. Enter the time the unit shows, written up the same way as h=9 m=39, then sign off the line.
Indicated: h=11 m=2
